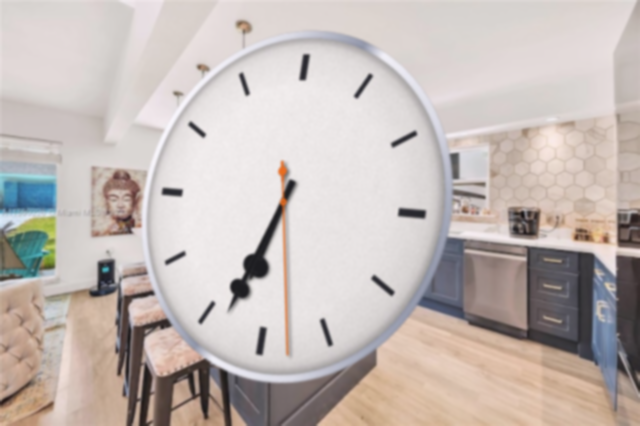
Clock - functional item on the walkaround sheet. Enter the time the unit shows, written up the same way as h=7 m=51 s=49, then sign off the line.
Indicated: h=6 m=33 s=28
